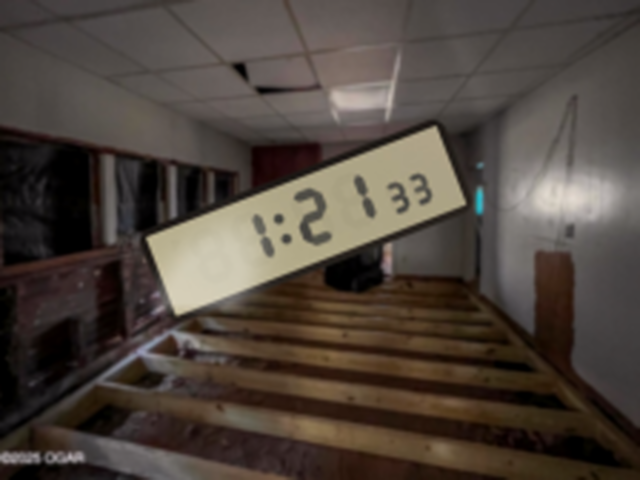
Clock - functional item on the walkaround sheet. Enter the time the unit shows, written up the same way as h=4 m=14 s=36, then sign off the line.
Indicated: h=1 m=21 s=33
